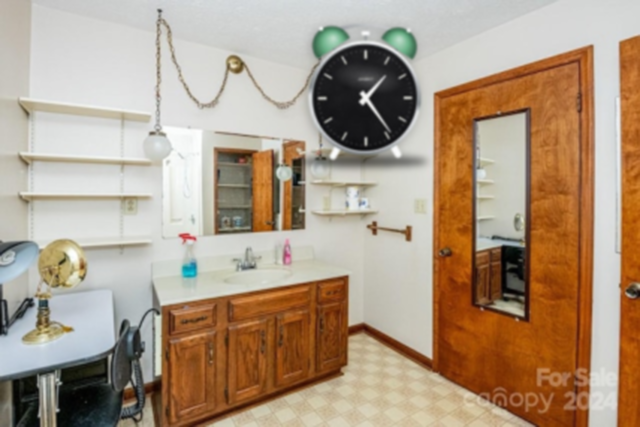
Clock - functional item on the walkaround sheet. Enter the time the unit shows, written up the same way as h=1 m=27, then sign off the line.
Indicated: h=1 m=24
